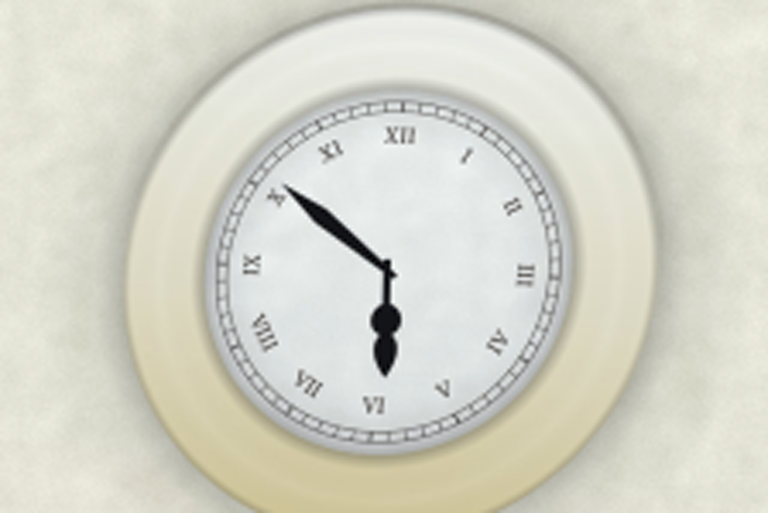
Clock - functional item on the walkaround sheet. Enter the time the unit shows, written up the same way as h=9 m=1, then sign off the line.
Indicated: h=5 m=51
